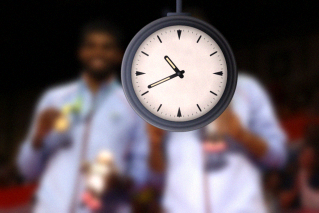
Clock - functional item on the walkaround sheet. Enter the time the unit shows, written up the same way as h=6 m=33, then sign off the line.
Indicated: h=10 m=41
